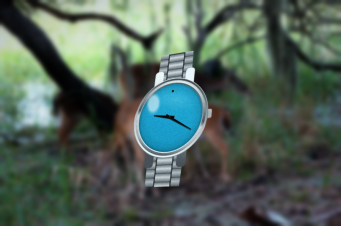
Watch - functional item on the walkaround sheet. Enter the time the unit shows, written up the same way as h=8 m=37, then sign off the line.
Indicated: h=9 m=20
